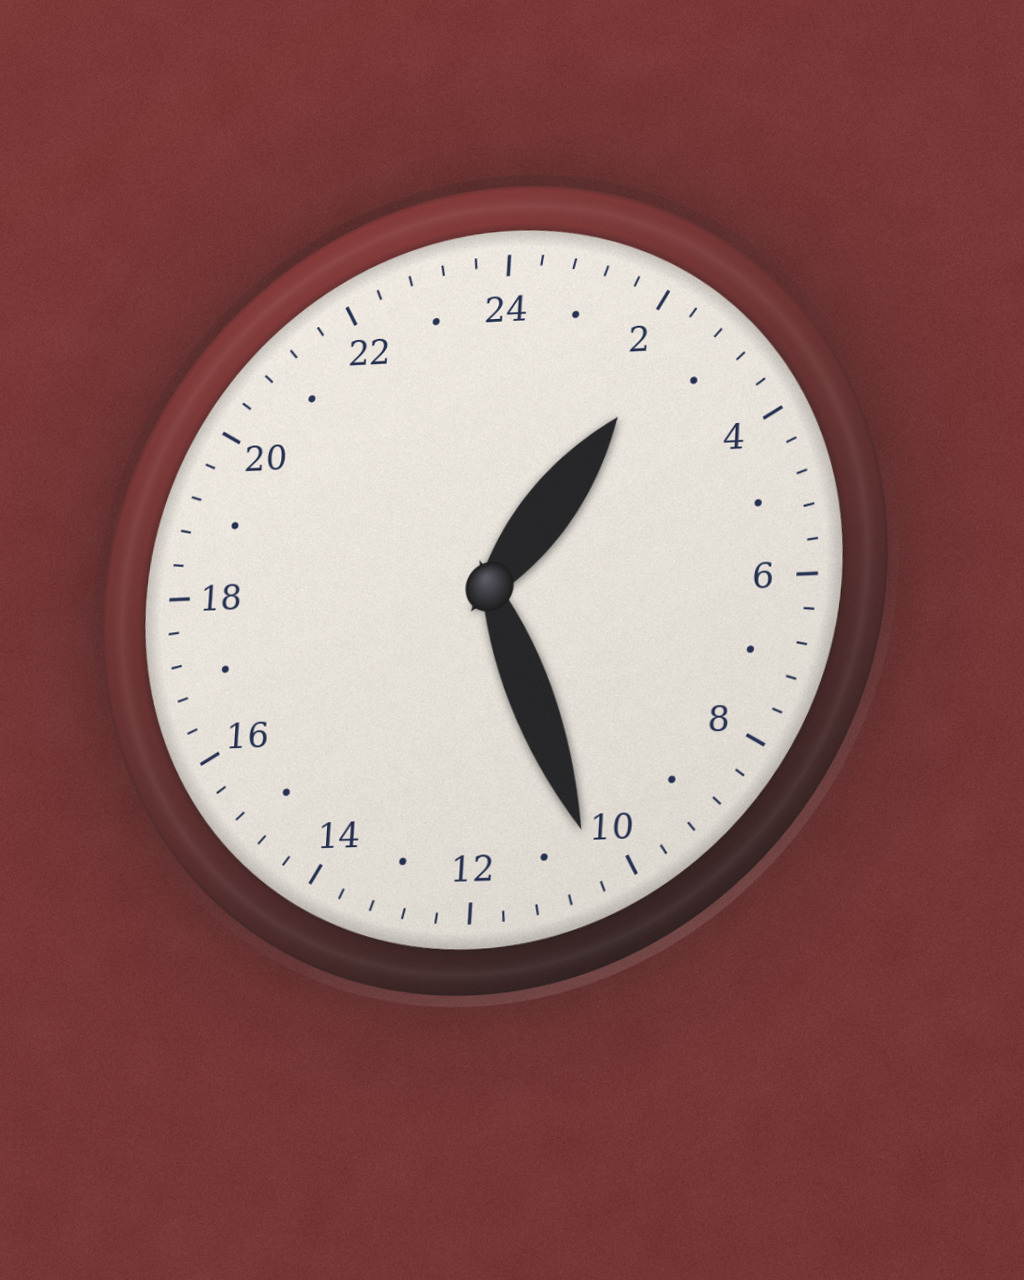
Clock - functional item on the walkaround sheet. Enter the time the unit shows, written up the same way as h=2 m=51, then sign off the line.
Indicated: h=2 m=26
